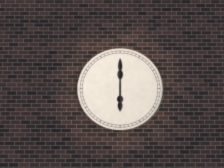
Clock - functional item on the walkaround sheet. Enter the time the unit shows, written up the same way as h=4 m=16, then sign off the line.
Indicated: h=6 m=0
